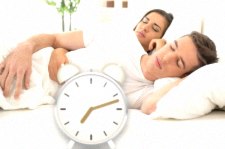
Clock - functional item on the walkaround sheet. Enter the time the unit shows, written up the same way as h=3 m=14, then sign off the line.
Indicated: h=7 m=12
